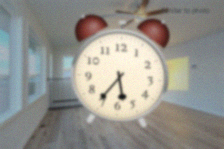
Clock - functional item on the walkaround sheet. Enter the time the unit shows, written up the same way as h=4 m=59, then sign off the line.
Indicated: h=5 m=36
